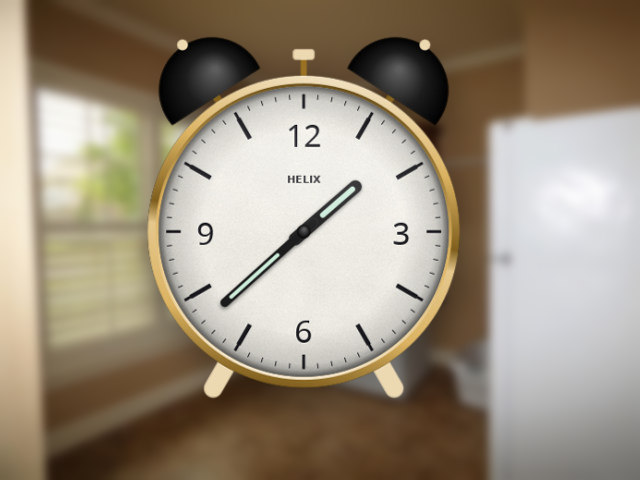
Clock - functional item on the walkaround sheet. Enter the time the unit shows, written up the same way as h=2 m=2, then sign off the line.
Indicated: h=1 m=38
